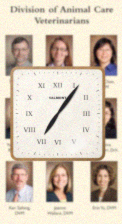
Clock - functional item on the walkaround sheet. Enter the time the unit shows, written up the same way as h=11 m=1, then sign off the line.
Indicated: h=7 m=6
